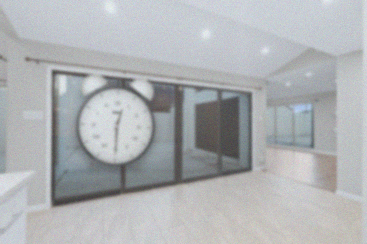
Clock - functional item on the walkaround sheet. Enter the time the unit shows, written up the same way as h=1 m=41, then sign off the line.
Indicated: h=12 m=30
